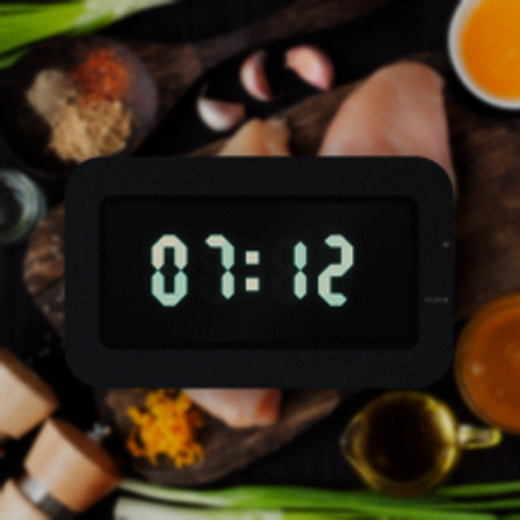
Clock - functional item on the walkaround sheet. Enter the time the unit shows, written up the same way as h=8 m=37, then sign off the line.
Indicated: h=7 m=12
